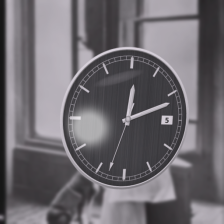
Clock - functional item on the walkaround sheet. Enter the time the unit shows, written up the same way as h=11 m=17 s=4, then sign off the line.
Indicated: h=12 m=11 s=33
